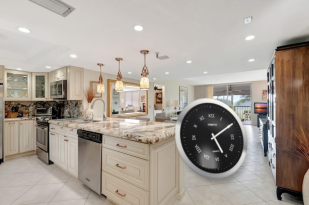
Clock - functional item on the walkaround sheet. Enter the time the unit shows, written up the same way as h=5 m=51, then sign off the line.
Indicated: h=5 m=10
